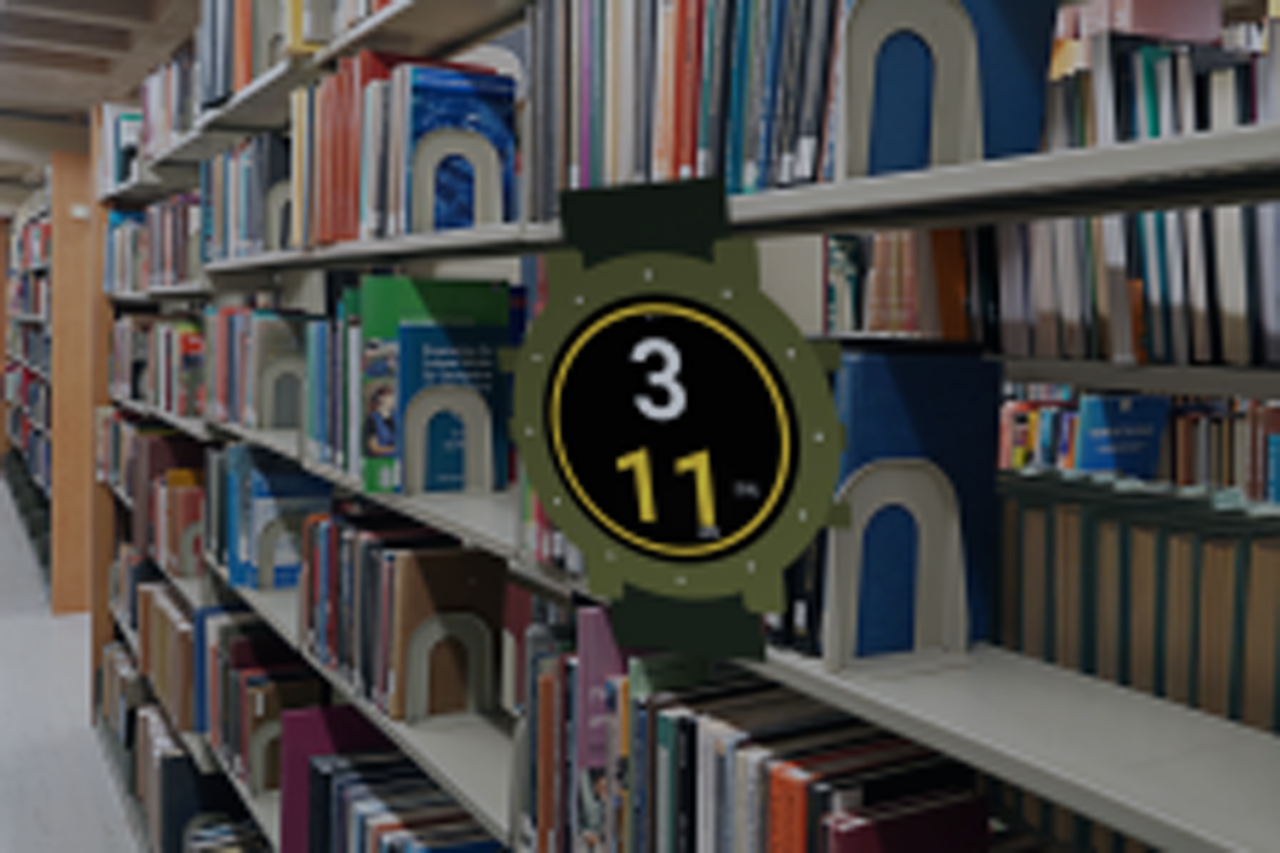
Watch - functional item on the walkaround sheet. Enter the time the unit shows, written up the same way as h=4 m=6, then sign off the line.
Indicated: h=3 m=11
